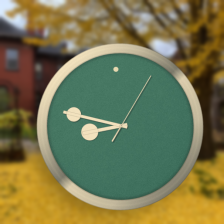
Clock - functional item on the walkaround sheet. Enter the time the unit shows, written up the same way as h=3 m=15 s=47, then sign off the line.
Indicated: h=8 m=48 s=6
